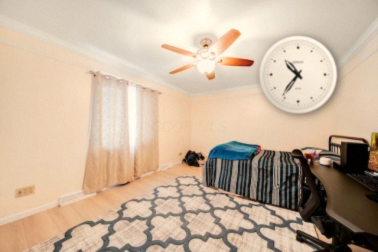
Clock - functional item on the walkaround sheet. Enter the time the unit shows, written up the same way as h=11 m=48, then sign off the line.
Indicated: h=10 m=36
